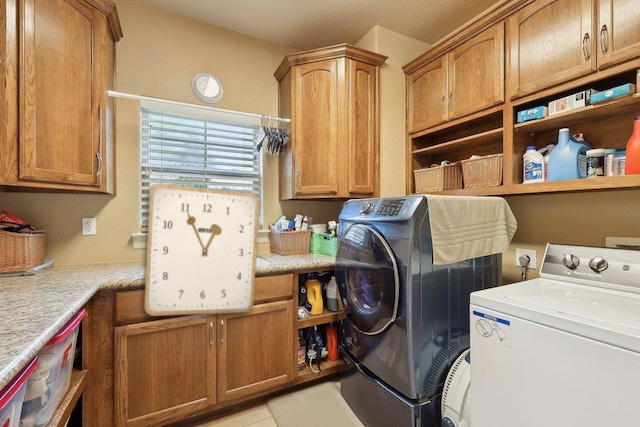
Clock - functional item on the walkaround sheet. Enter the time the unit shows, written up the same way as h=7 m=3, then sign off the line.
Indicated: h=12 m=55
